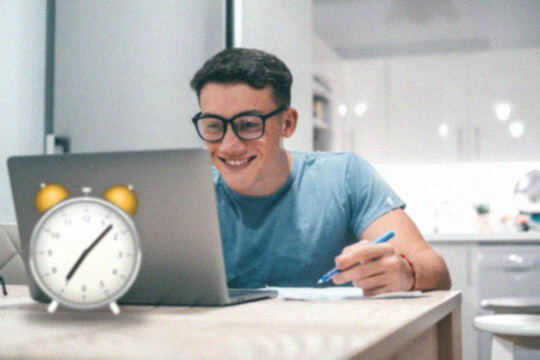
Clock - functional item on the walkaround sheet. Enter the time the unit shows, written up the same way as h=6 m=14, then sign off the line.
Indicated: h=7 m=7
